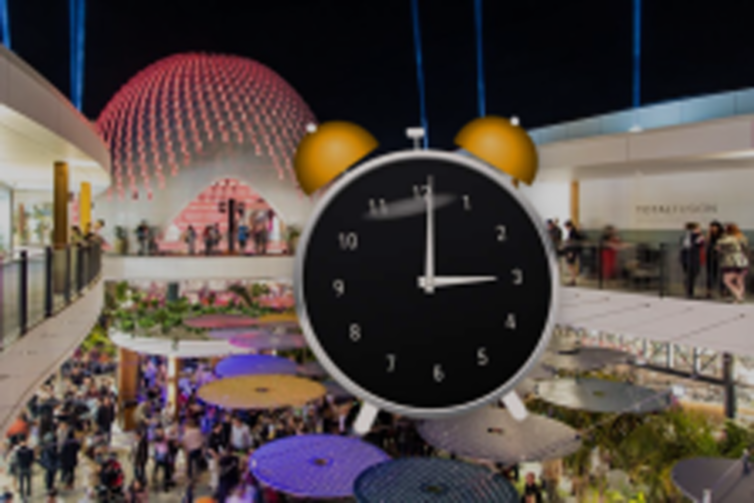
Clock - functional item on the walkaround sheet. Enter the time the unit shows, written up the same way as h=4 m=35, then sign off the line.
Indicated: h=3 m=1
